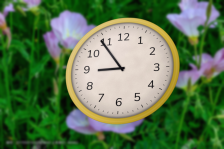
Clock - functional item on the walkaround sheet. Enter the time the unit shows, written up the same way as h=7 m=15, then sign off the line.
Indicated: h=8 m=54
